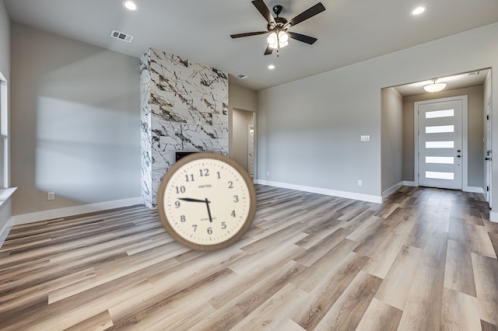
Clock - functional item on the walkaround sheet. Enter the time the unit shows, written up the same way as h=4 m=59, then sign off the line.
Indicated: h=5 m=47
